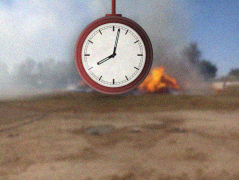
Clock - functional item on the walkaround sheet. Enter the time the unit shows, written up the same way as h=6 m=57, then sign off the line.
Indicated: h=8 m=2
